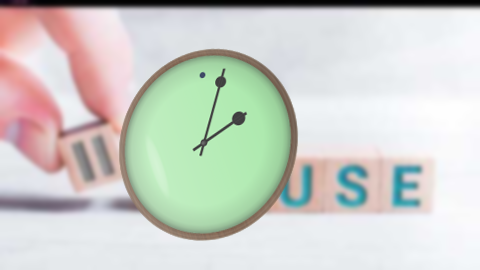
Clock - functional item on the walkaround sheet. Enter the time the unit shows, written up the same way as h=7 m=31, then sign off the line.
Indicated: h=2 m=3
